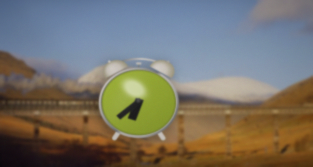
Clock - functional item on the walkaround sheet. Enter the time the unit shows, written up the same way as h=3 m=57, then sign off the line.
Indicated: h=6 m=38
